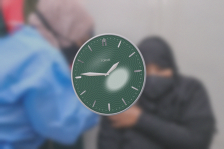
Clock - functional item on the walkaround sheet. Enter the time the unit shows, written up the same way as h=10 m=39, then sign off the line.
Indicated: h=1 m=46
